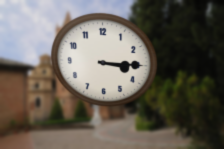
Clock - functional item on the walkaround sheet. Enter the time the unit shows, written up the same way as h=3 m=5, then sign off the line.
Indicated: h=3 m=15
